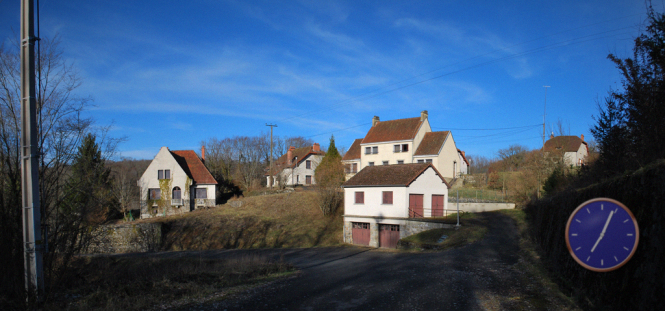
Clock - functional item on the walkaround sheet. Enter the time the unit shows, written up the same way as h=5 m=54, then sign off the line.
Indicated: h=7 m=4
